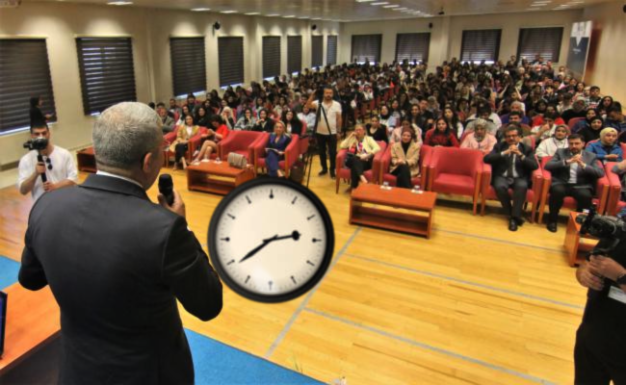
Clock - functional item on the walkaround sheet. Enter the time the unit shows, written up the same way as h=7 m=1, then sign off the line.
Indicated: h=2 m=39
